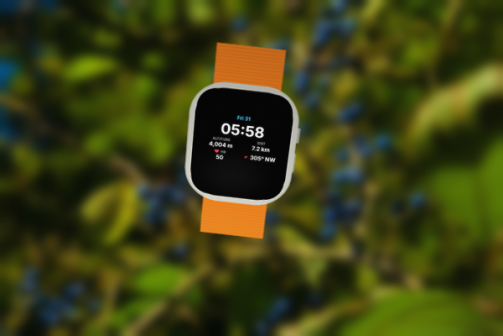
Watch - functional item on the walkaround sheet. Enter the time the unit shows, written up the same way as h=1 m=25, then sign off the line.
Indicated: h=5 m=58
